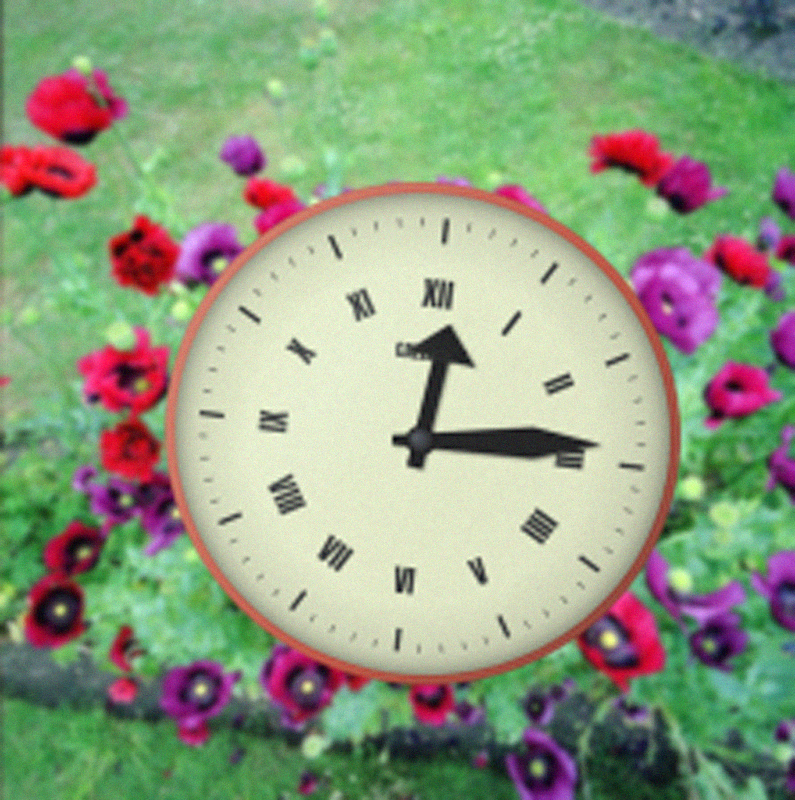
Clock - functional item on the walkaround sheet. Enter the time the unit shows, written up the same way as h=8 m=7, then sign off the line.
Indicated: h=12 m=14
